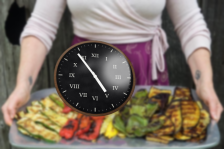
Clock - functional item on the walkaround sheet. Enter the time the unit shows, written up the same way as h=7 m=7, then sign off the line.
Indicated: h=4 m=54
